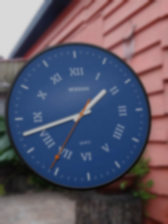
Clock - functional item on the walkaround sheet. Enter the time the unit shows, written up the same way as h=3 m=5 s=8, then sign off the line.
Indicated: h=1 m=42 s=36
